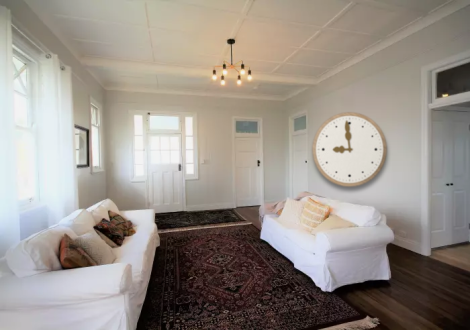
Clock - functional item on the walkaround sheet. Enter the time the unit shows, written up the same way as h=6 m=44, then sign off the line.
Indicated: h=8 m=59
